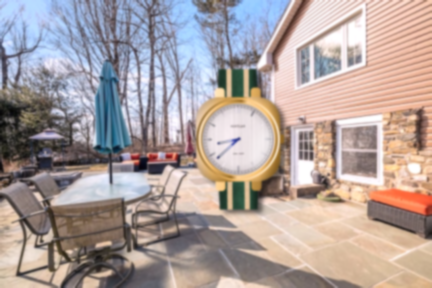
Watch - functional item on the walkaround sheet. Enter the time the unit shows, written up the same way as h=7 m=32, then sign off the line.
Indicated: h=8 m=38
